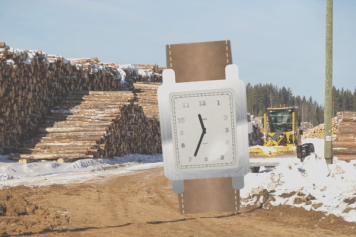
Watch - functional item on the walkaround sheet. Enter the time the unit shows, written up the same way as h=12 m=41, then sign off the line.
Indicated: h=11 m=34
